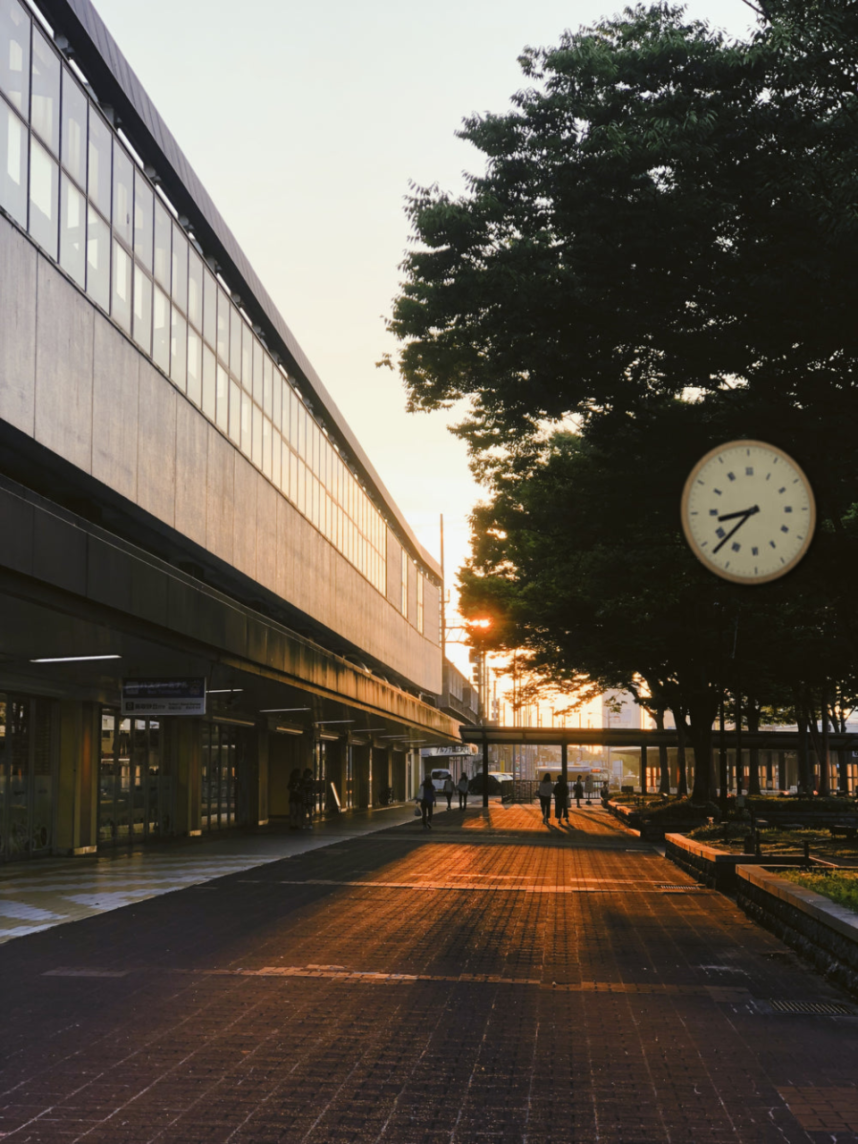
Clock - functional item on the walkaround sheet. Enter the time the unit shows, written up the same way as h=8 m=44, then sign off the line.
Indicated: h=8 m=38
